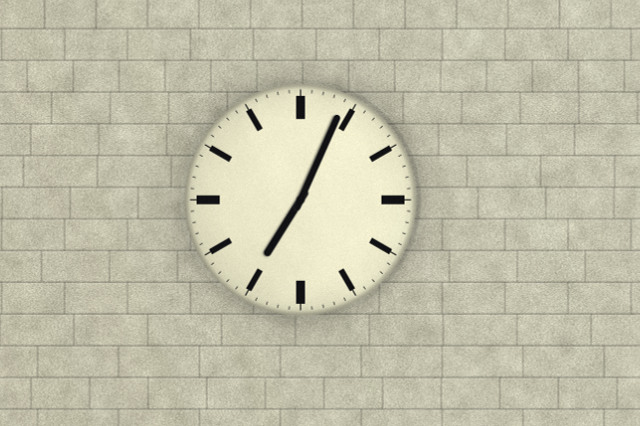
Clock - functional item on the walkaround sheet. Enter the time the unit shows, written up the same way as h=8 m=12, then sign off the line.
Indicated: h=7 m=4
